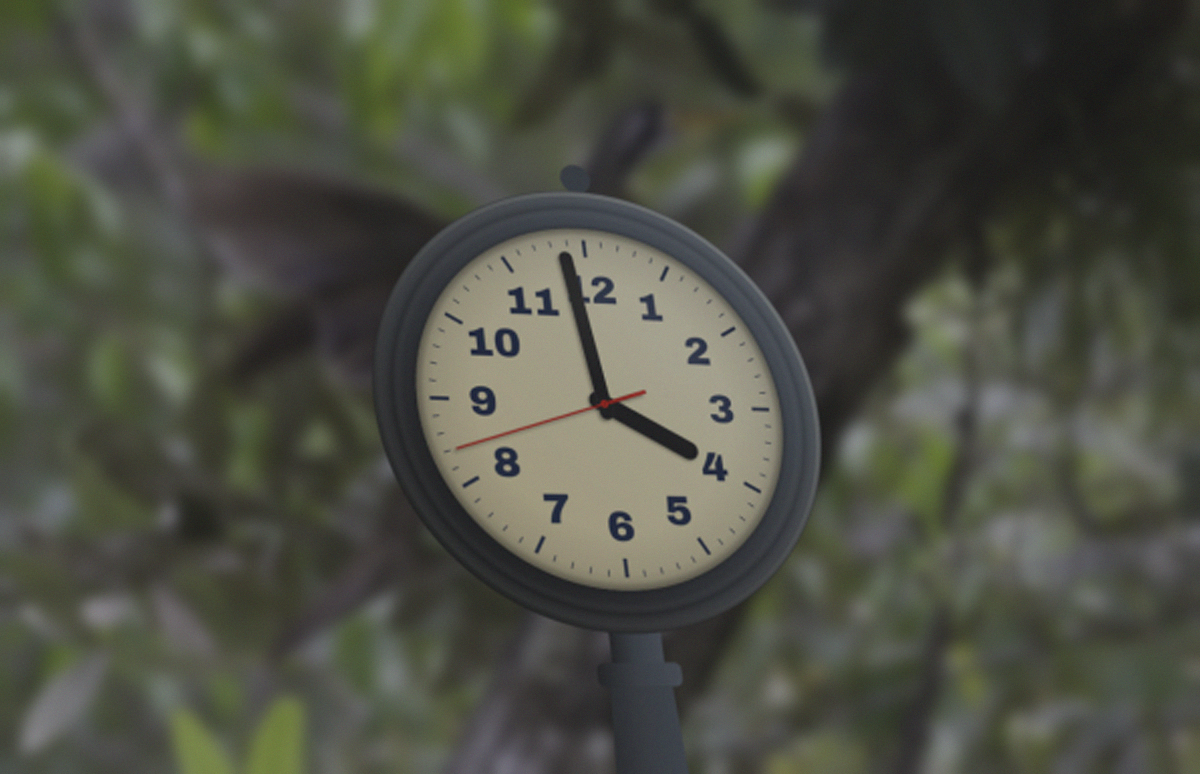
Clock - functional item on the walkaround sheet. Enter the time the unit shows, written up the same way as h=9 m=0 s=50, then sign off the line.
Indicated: h=3 m=58 s=42
